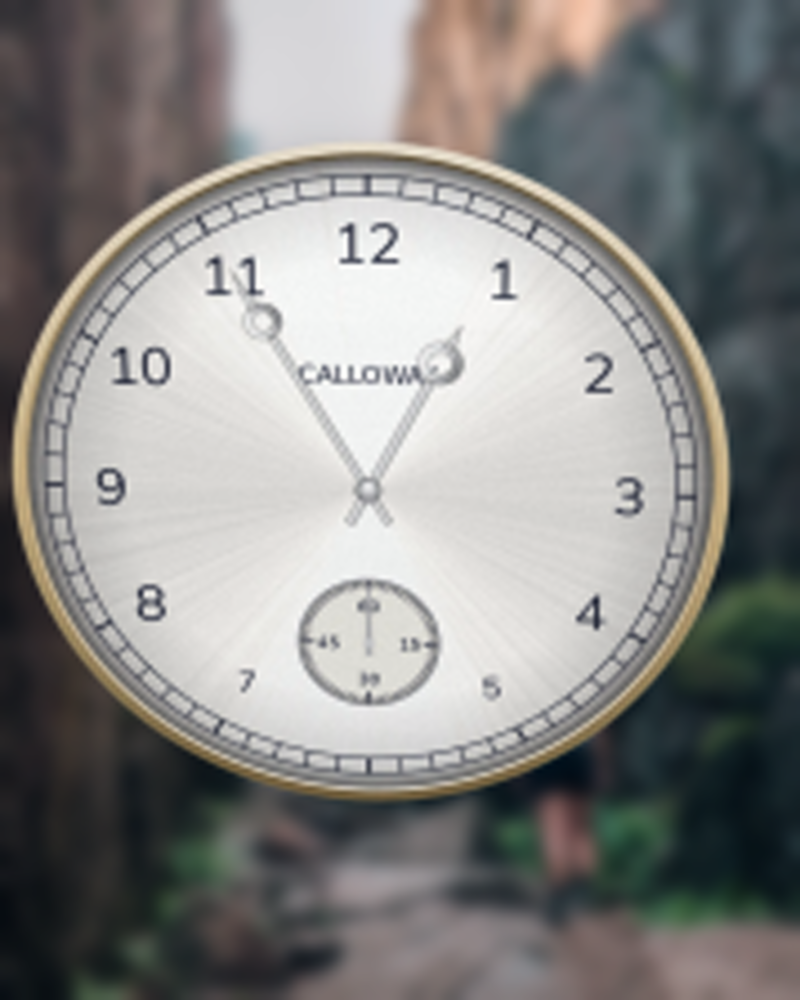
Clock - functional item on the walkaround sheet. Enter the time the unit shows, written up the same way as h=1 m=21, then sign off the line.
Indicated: h=12 m=55
